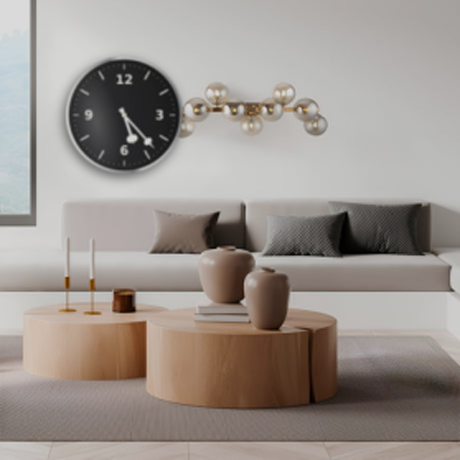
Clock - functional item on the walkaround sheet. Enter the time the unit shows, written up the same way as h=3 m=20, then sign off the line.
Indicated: h=5 m=23
